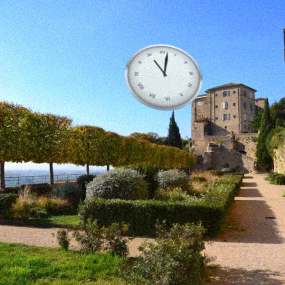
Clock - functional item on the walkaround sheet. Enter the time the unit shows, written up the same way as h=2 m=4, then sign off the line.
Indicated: h=11 m=2
